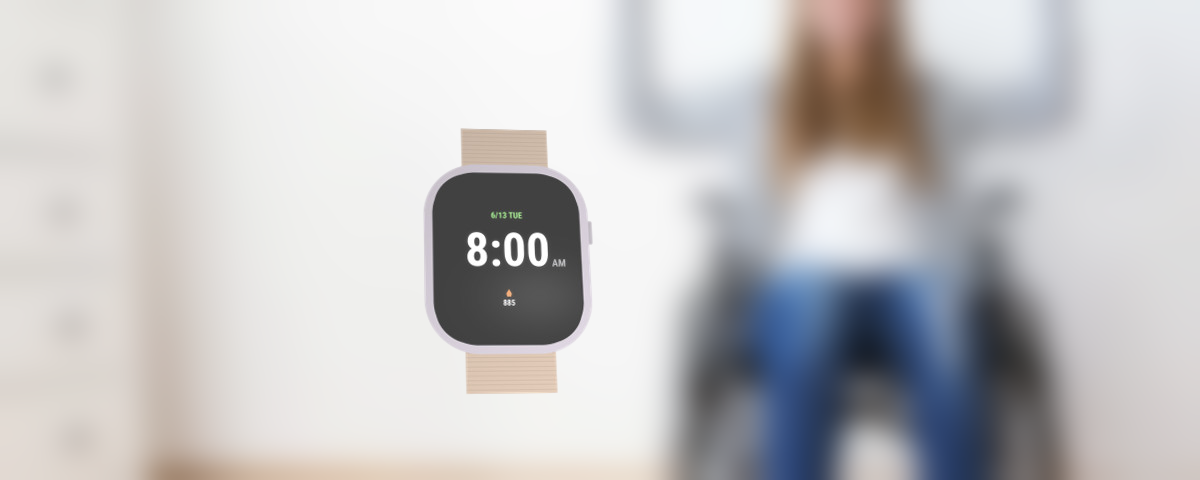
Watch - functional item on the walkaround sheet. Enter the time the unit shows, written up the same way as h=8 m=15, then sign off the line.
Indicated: h=8 m=0
